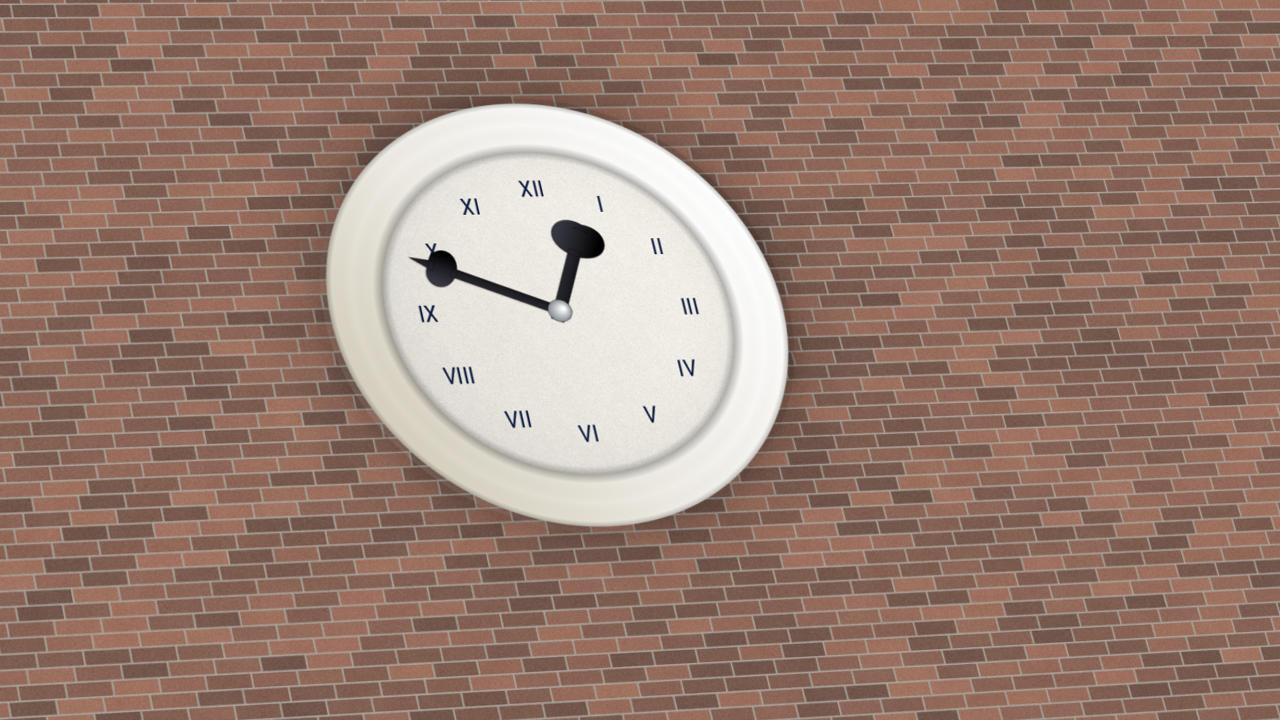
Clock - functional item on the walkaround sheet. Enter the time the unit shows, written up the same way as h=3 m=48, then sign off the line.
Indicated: h=12 m=49
